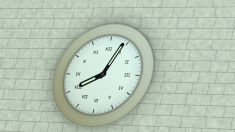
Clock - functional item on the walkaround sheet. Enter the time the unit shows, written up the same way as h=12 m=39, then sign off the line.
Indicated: h=8 m=4
